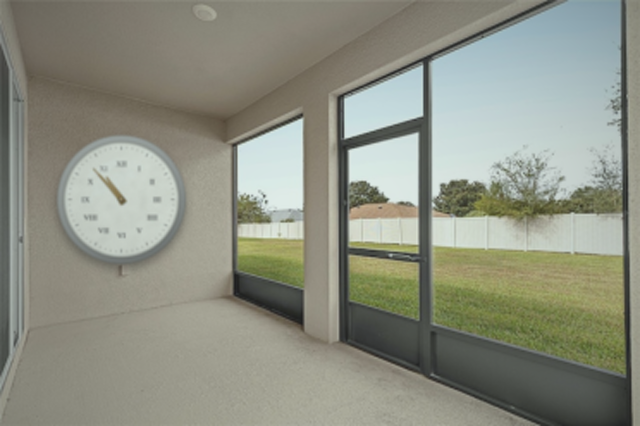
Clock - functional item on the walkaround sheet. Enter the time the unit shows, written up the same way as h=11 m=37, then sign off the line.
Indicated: h=10 m=53
